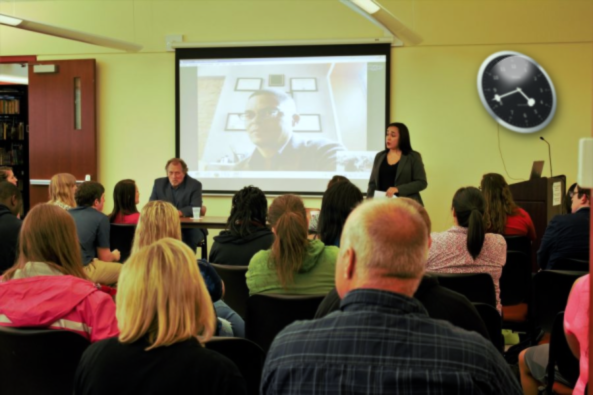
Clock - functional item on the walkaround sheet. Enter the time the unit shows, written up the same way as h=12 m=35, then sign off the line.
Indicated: h=4 m=42
